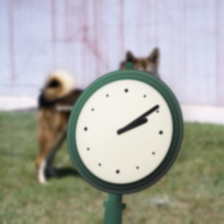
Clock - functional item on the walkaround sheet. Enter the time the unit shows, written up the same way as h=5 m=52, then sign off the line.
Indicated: h=2 m=9
